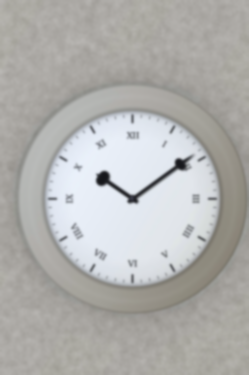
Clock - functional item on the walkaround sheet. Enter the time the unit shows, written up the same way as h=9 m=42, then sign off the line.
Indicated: h=10 m=9
